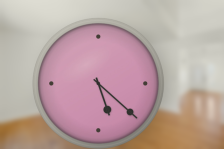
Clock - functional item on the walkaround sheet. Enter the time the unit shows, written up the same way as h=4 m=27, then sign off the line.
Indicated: h=5 m=22
